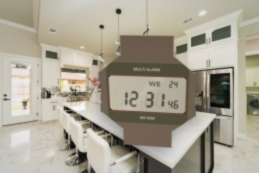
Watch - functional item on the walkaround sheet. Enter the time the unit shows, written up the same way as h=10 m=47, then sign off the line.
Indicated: h=12 m=31
